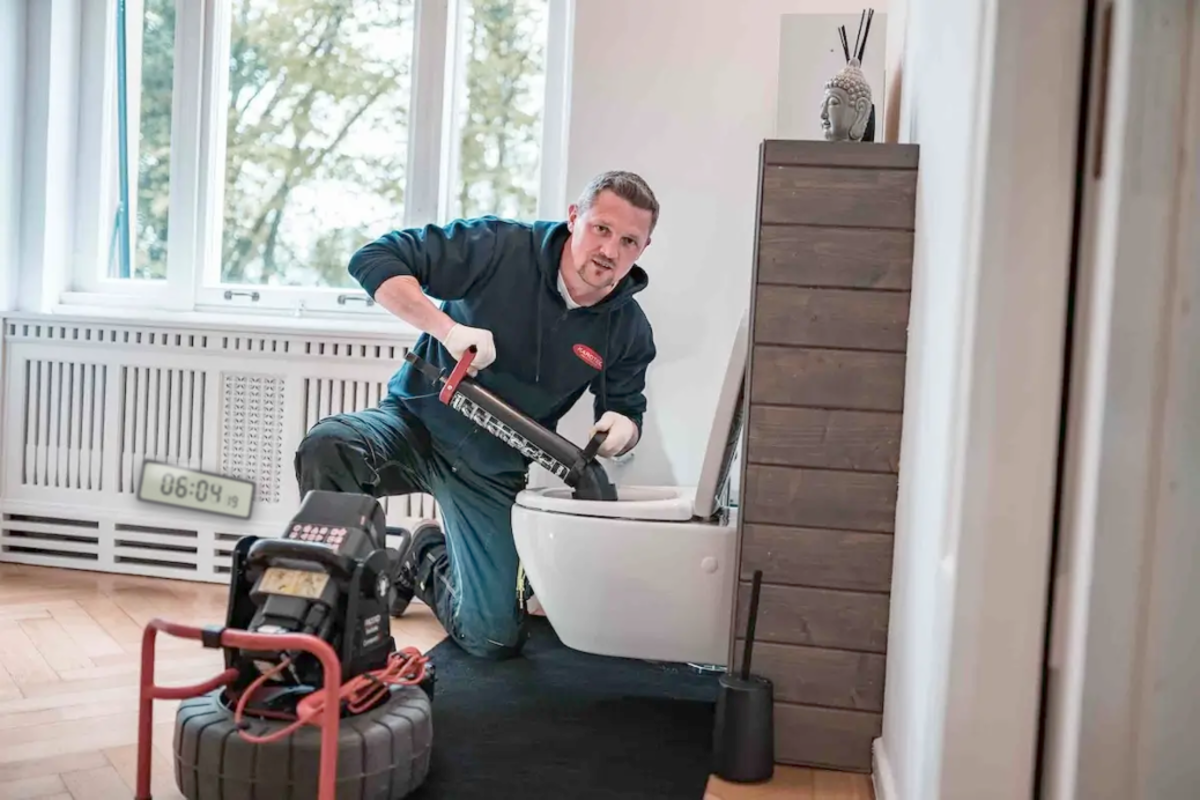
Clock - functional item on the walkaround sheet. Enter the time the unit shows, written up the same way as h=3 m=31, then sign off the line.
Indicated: h=6 m=4
